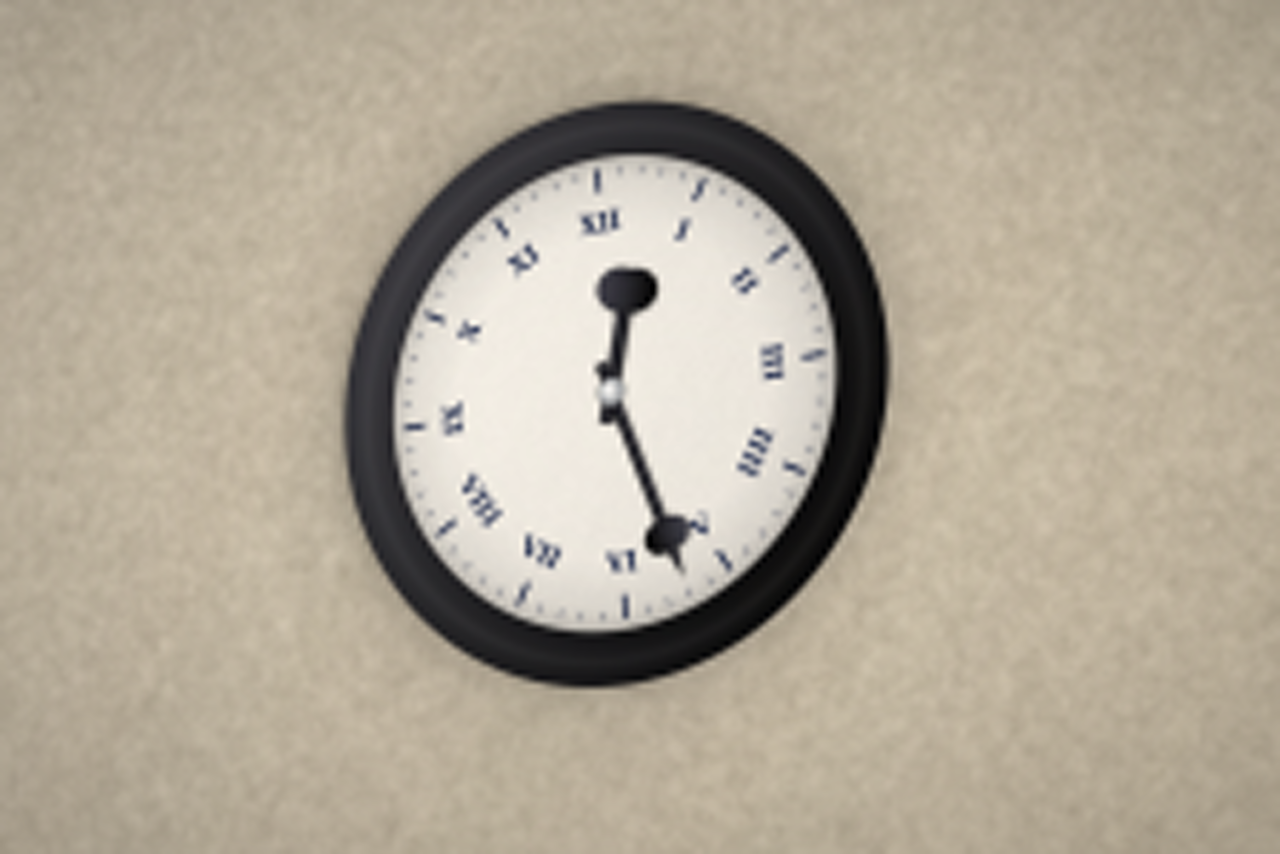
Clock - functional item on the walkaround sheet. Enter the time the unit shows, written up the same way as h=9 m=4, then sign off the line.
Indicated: h=12 m=27
